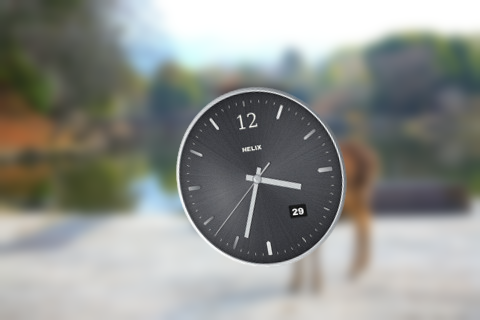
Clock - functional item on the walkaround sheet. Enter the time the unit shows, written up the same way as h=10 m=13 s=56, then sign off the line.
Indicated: h=3 m=33 s=38
